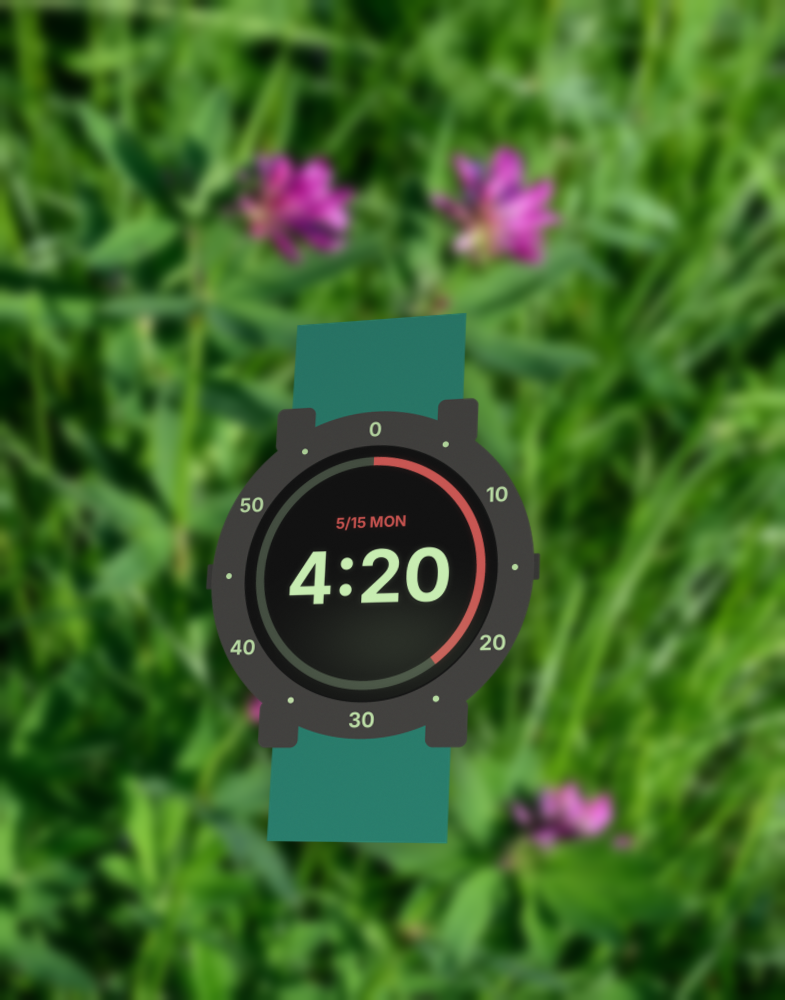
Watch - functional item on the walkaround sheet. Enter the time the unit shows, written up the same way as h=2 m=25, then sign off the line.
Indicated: h=4 m=20
